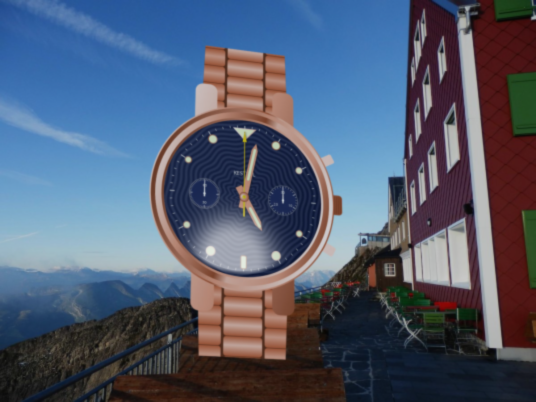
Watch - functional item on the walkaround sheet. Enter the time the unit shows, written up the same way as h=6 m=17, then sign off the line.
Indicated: h=5 m=2
